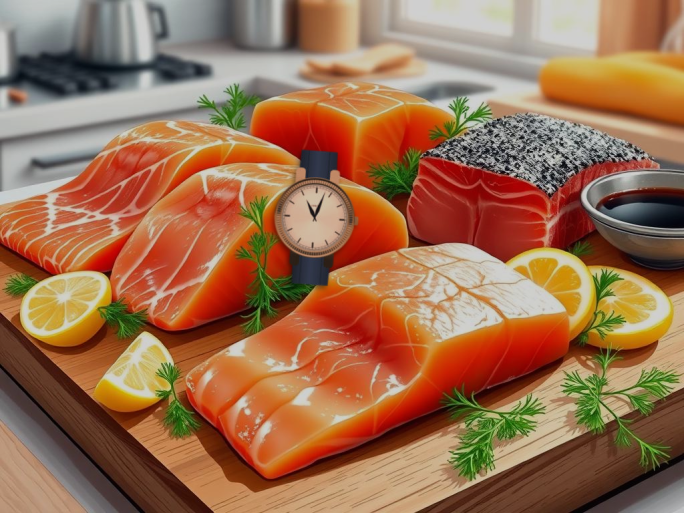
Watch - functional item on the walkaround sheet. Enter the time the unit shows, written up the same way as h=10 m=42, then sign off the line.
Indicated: h=11 m=3
